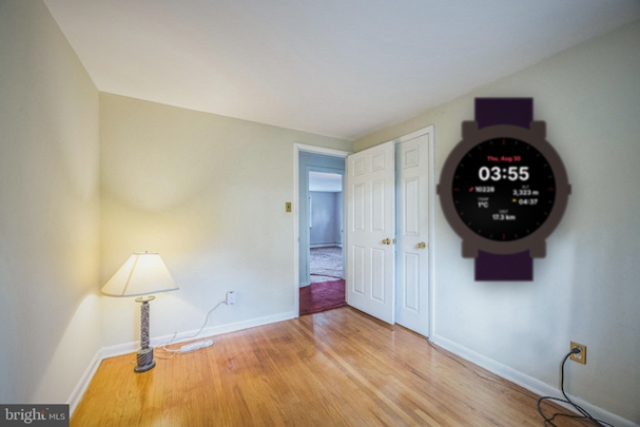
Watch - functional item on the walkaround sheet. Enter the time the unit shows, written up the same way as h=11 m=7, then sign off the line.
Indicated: h=3 m=55
